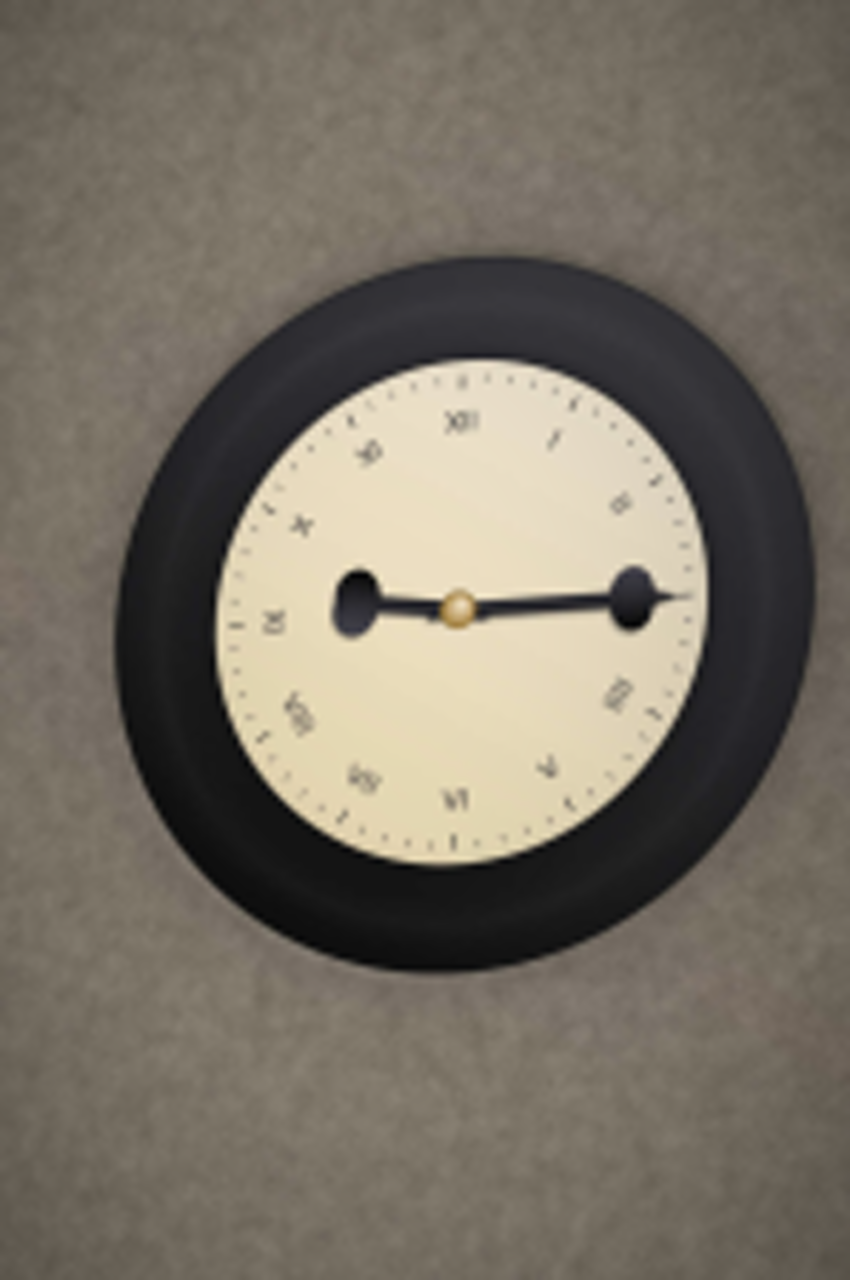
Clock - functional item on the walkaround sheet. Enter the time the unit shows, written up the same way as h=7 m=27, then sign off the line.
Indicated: h=9 m=15
